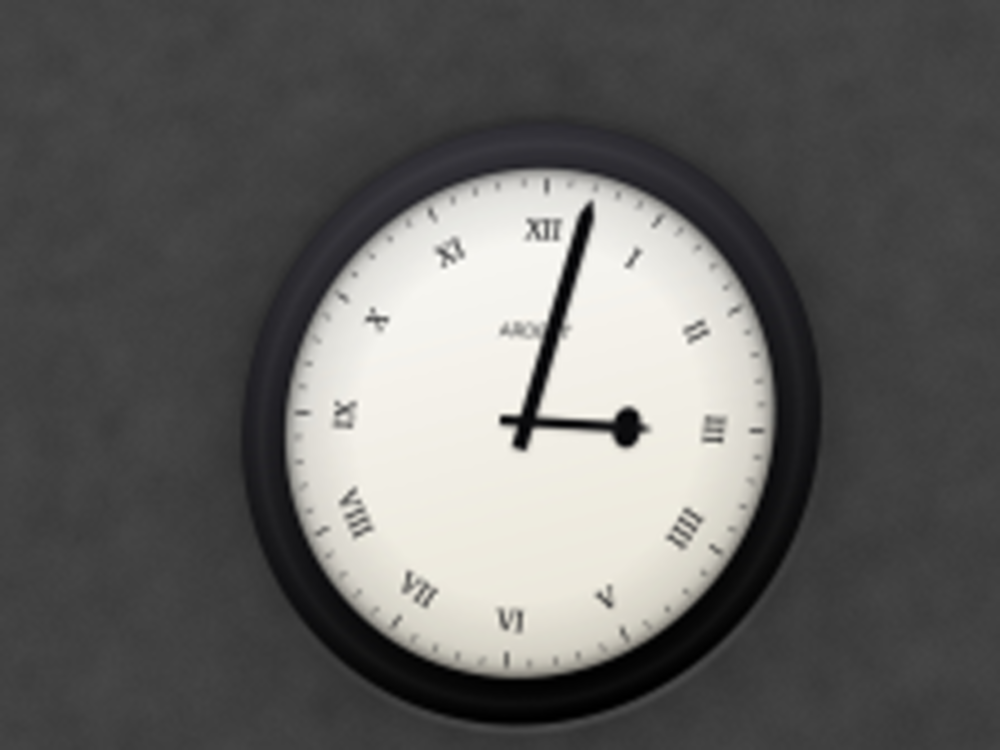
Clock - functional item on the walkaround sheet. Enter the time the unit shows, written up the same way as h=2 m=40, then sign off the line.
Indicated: h=3 m=2
